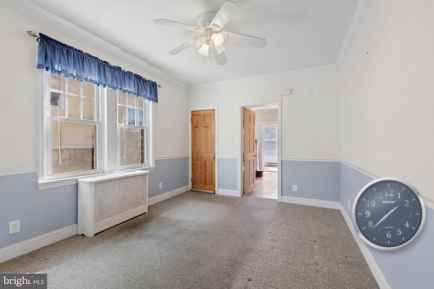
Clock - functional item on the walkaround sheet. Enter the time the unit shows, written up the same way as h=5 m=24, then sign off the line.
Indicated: h=1 m=38
